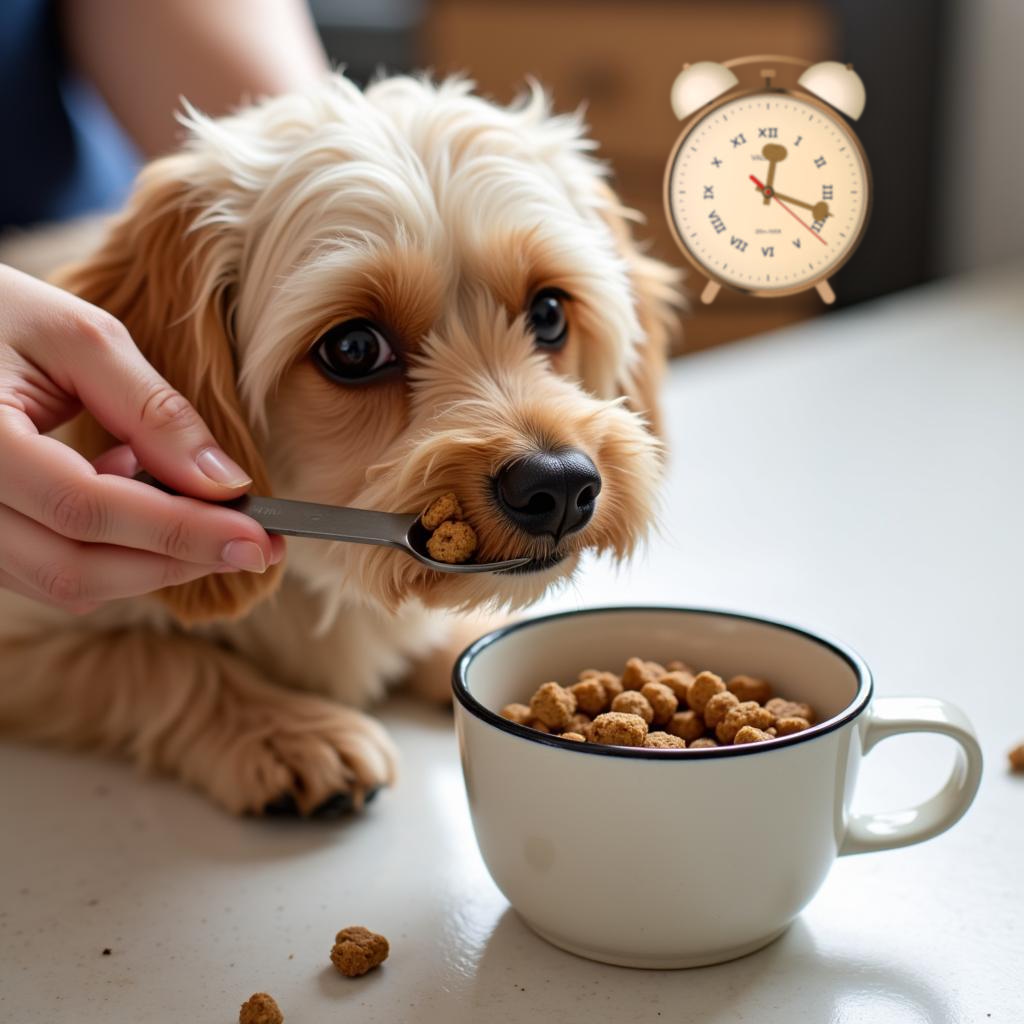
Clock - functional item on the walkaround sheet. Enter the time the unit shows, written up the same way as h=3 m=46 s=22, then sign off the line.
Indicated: h=12 m=18 s=22
